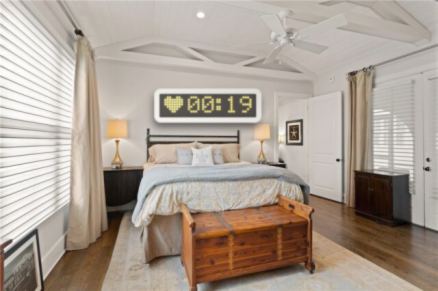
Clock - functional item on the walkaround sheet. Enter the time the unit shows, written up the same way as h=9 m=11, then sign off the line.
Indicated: h=0 m=19
